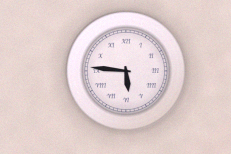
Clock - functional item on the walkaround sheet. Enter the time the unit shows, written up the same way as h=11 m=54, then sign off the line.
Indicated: h=5 m=46
